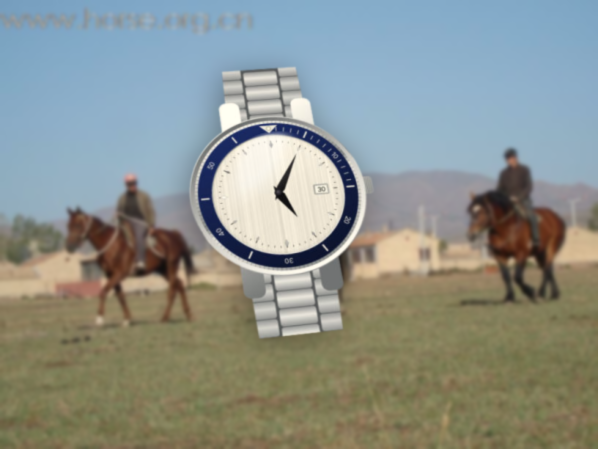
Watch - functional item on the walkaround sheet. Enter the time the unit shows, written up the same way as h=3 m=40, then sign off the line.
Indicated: h=5 m=5
